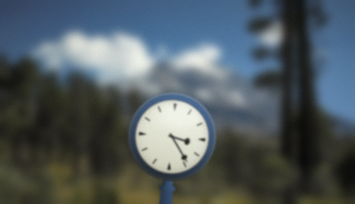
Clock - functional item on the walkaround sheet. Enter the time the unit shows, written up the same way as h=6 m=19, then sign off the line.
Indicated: h=3 m=24
